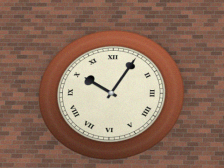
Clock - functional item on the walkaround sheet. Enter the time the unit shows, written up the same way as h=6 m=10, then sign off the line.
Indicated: h=10 m=5
